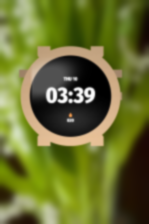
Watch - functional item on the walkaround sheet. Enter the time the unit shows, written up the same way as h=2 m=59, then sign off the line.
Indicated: h=3 m=39
